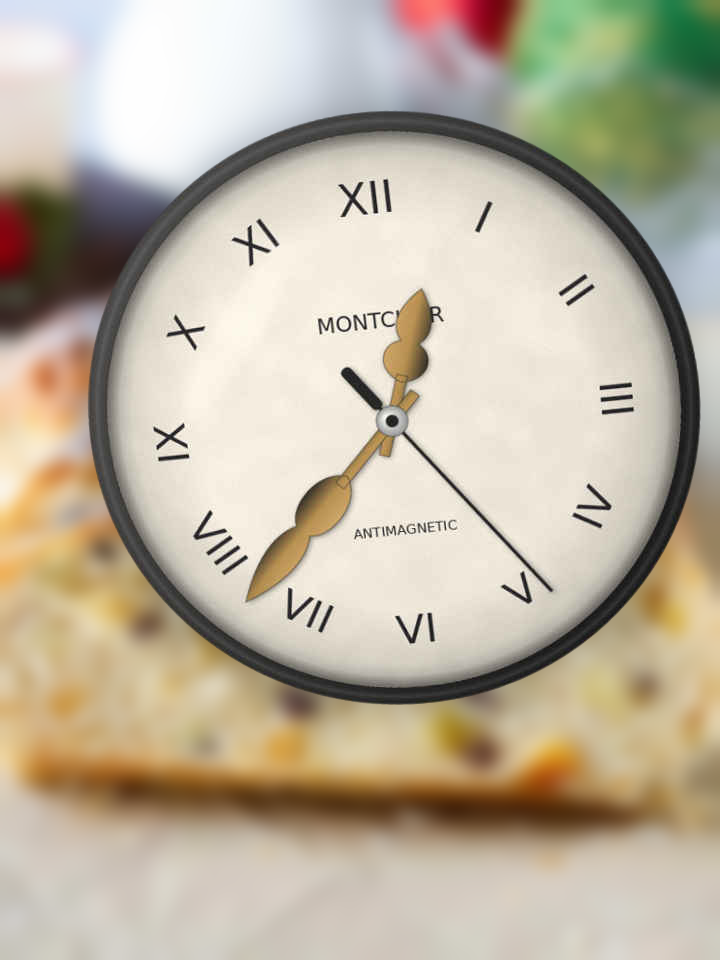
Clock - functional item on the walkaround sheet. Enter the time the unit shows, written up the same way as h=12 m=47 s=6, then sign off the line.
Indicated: h=12 m=37 s=24
